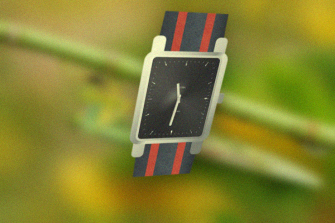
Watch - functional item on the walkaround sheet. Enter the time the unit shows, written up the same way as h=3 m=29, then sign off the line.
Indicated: h=11 m=31
